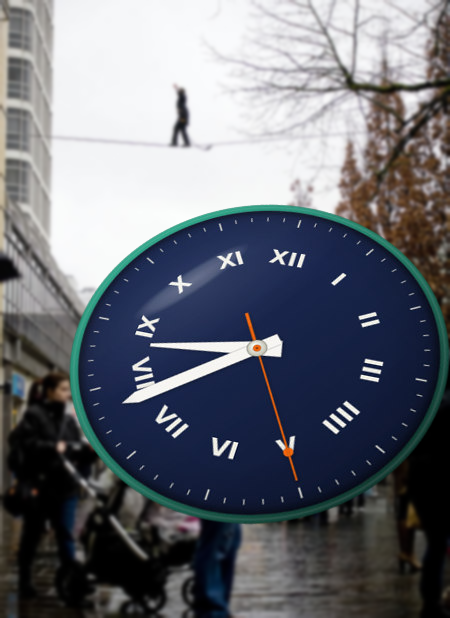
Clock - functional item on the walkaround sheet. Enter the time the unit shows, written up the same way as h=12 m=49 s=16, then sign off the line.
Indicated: h=8 m=38 s=25
